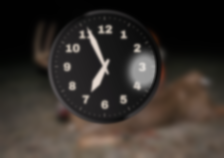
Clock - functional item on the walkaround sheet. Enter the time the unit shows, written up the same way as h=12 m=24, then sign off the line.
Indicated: h=6 m=56
